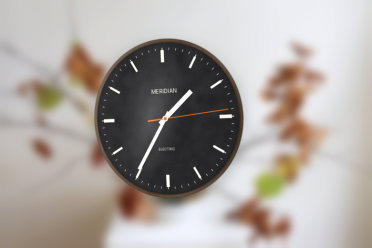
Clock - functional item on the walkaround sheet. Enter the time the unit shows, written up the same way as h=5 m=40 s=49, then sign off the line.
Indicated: h=1 m=35 s=14
